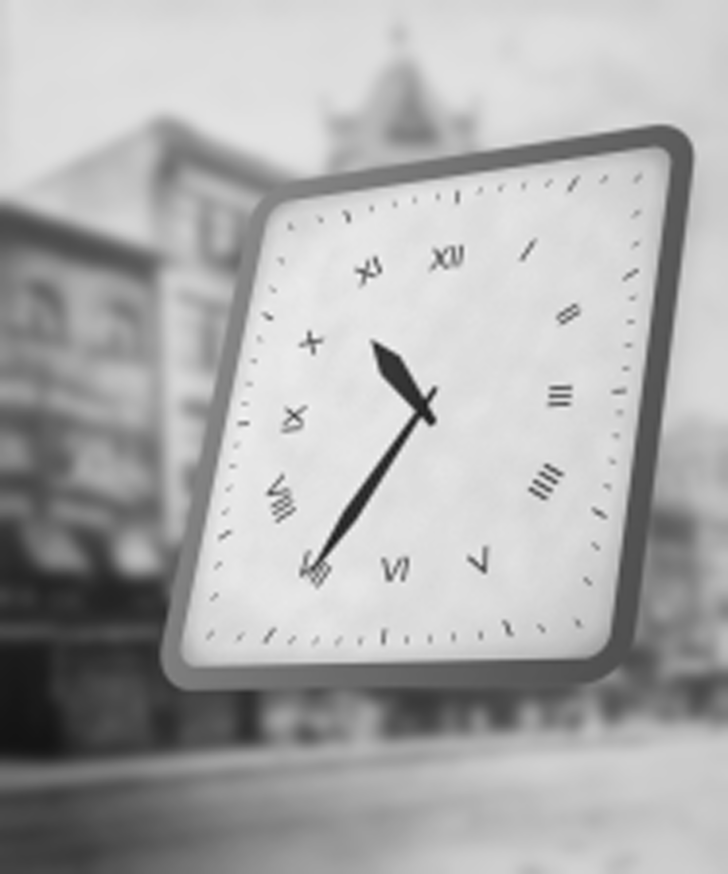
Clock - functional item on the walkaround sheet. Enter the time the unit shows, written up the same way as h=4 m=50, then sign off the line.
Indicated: h=10 m=35
